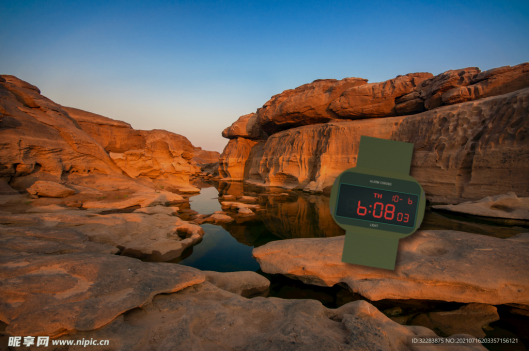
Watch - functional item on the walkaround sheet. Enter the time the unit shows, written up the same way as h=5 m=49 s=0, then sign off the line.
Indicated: h=6 m=8 s=3
